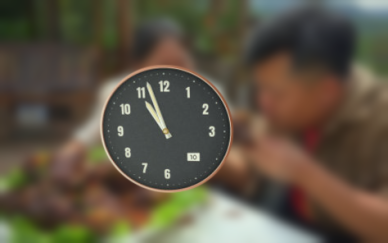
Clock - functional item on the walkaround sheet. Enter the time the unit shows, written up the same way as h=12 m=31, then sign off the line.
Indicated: h=10 m=57
